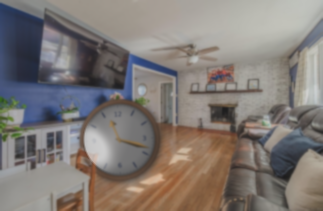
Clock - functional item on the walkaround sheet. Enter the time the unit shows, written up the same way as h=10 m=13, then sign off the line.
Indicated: h=11 m=18
